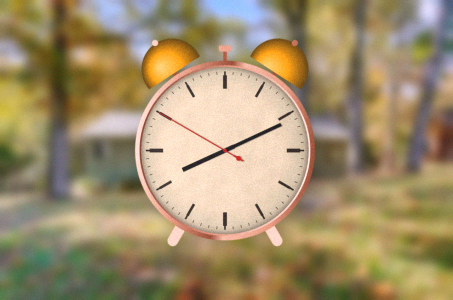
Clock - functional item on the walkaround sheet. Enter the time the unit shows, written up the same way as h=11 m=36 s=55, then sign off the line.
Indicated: h=8 m=10 s=50
